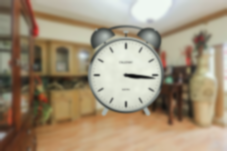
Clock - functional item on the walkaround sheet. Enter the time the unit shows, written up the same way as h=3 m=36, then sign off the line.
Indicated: h=3 m=16
